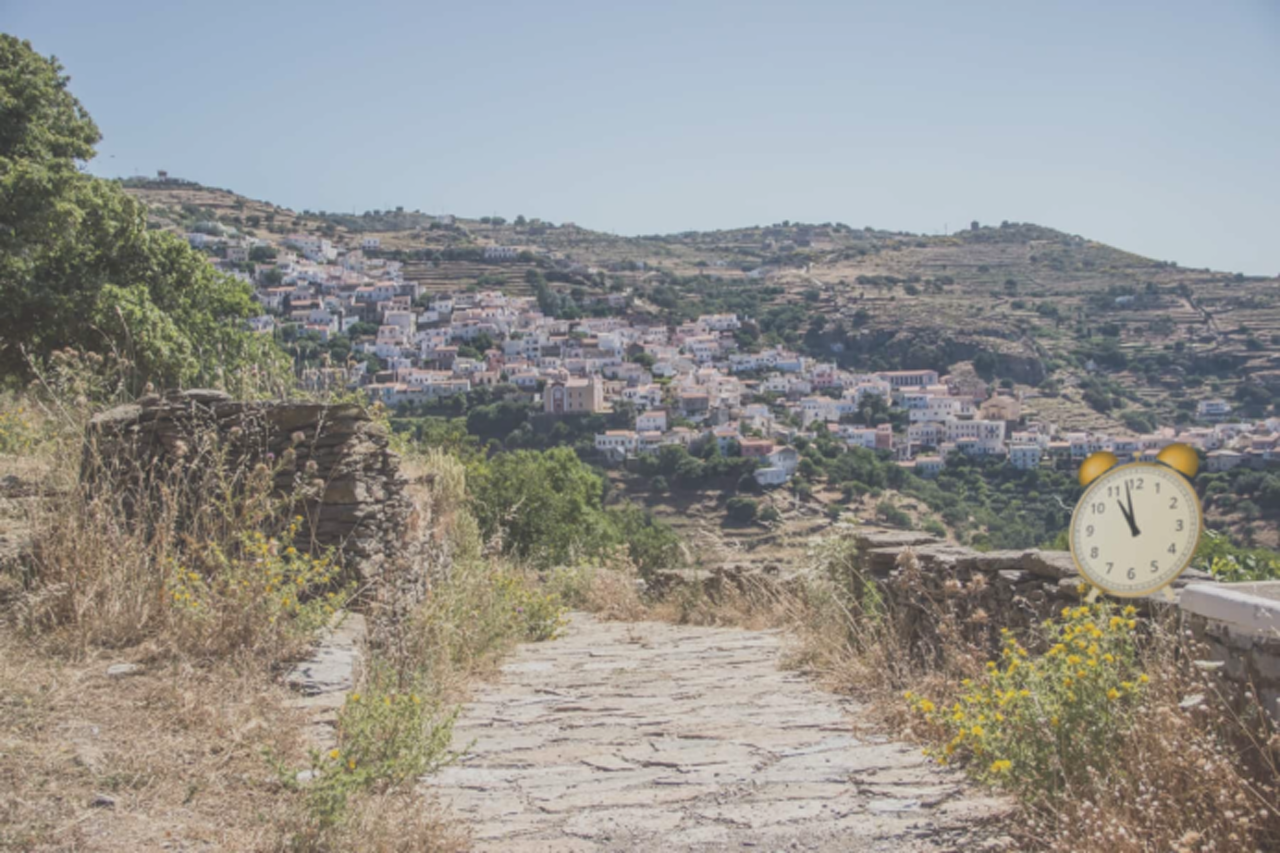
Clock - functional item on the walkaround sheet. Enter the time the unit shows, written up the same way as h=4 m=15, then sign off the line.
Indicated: h=10 m=58
